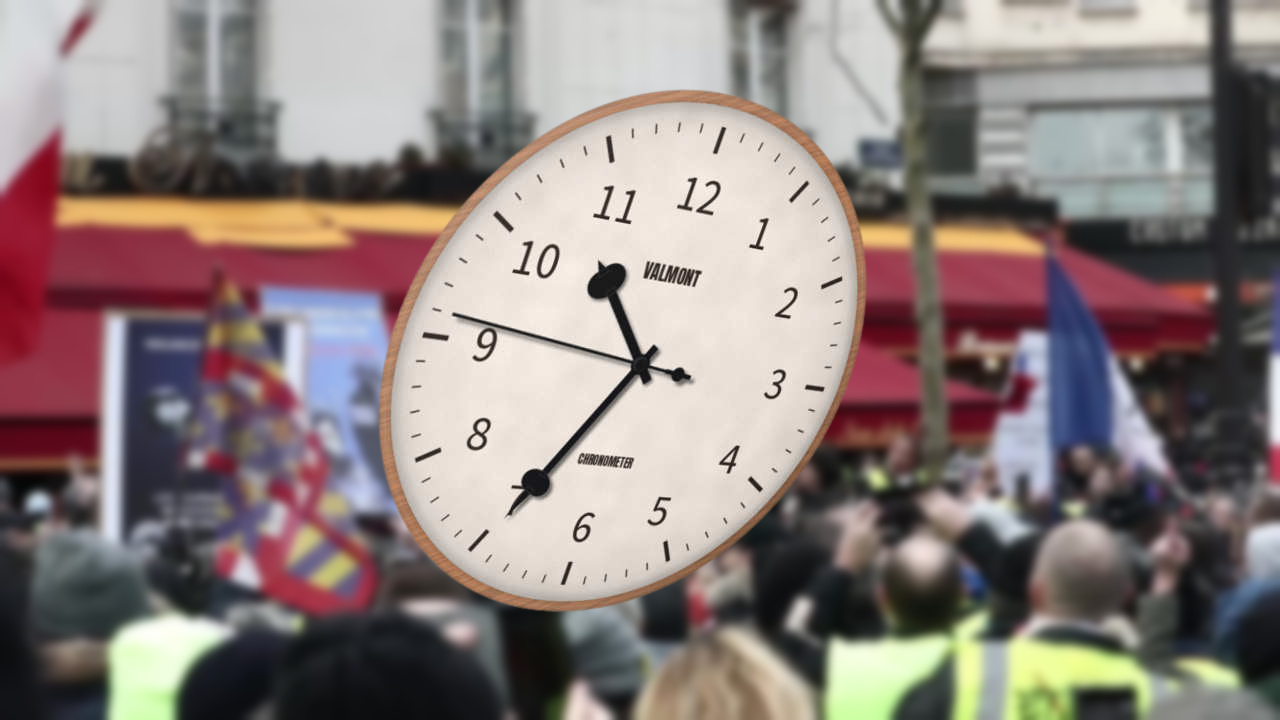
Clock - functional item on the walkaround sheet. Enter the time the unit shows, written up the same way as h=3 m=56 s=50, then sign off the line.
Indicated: h=10 m=34 s=46
